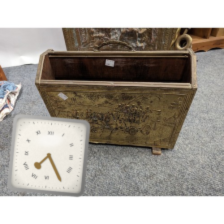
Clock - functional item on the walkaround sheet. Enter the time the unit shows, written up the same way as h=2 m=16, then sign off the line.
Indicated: h=7 m=25
